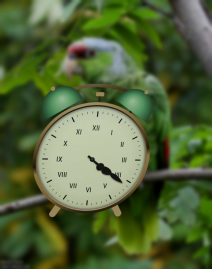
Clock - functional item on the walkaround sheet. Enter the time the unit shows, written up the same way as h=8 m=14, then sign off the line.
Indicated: h=4 m=21
